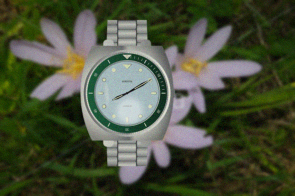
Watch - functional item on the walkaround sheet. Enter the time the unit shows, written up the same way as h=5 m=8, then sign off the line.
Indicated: h=8 m=10
